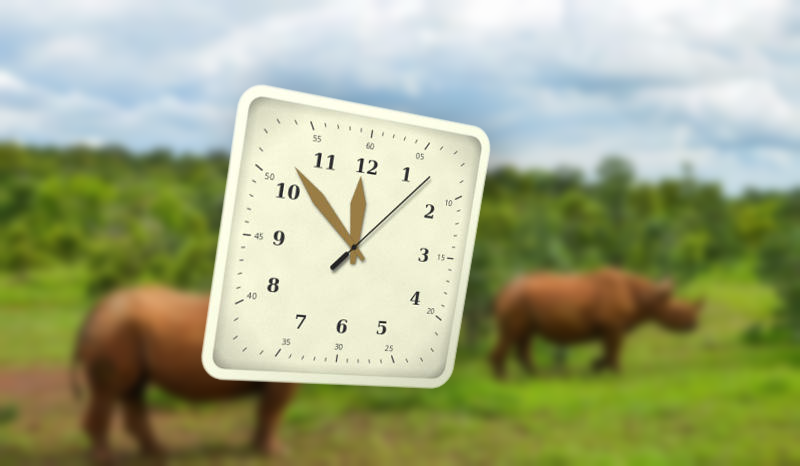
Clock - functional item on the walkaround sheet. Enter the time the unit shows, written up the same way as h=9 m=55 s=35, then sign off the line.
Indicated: h=11 m=52 s=7
